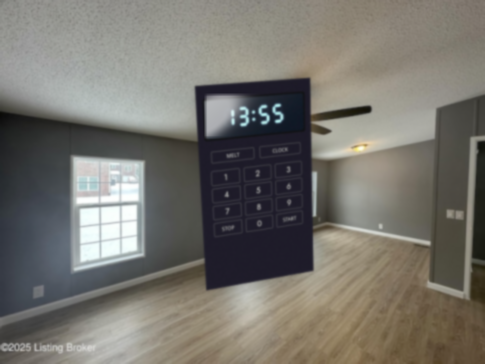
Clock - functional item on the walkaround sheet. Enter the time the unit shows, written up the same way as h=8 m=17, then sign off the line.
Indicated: h=13 m=55
